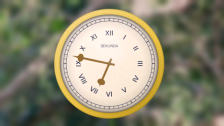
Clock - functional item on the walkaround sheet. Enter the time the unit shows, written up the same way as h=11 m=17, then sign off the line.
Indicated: h=6 m=47
